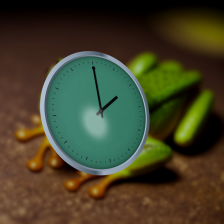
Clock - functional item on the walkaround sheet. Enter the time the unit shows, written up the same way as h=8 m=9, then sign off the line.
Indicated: h=2 m=0
